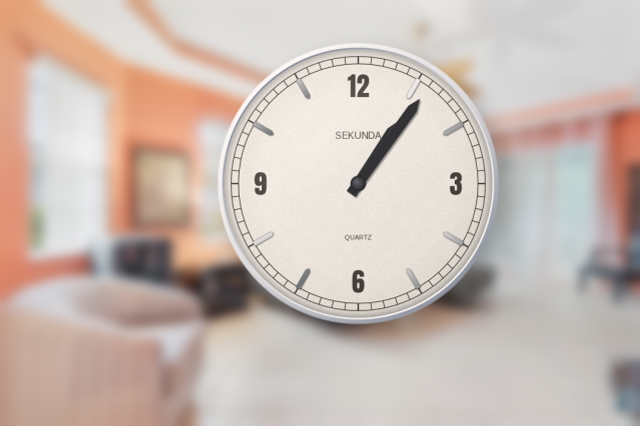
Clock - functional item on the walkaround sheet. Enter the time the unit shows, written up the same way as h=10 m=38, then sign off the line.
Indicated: h=1 m=6
